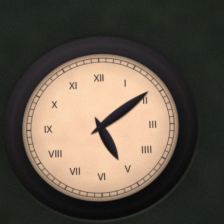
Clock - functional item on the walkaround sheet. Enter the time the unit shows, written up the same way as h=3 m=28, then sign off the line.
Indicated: h=5 m=9
